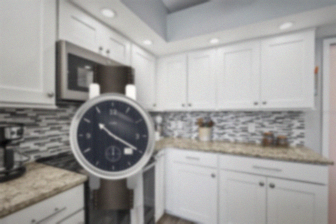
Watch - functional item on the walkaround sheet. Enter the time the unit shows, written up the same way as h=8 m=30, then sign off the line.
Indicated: h=10 m=20
